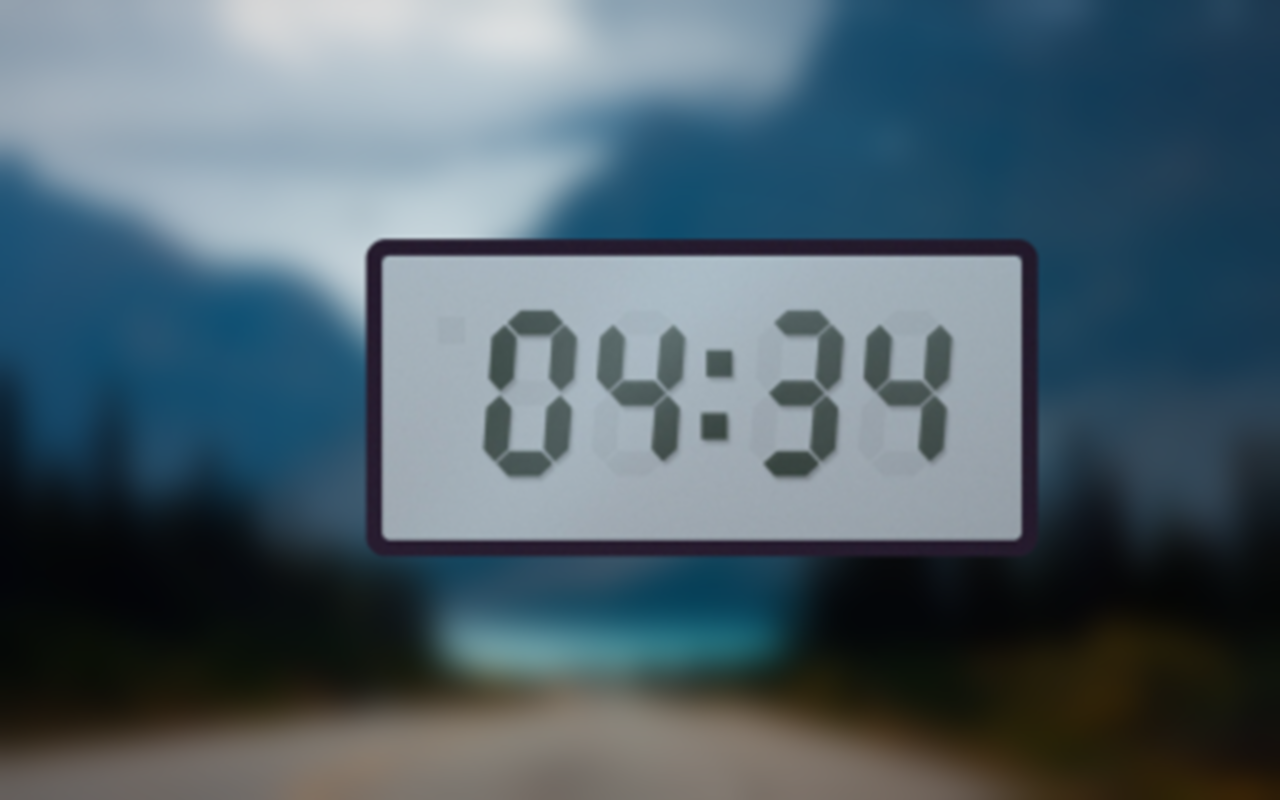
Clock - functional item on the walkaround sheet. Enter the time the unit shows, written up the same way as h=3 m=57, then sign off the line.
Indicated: h=4 m=34
